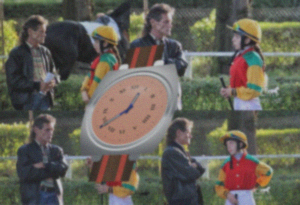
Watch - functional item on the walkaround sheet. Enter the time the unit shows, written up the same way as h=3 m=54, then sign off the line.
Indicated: h=12 m=39
